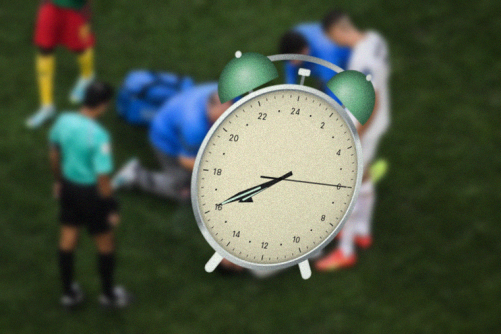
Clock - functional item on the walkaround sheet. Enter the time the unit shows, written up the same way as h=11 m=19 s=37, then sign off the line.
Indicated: h=15 m=40 s=15
